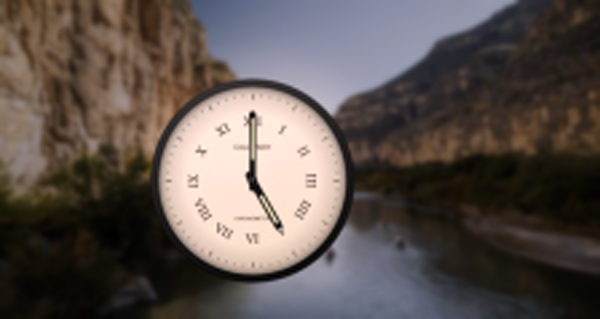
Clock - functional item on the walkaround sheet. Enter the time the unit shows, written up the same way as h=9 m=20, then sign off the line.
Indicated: h=5 m=0
